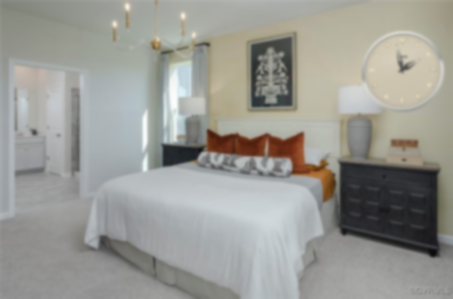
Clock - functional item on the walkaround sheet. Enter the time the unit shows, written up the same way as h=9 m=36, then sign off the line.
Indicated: h=1 m=58
